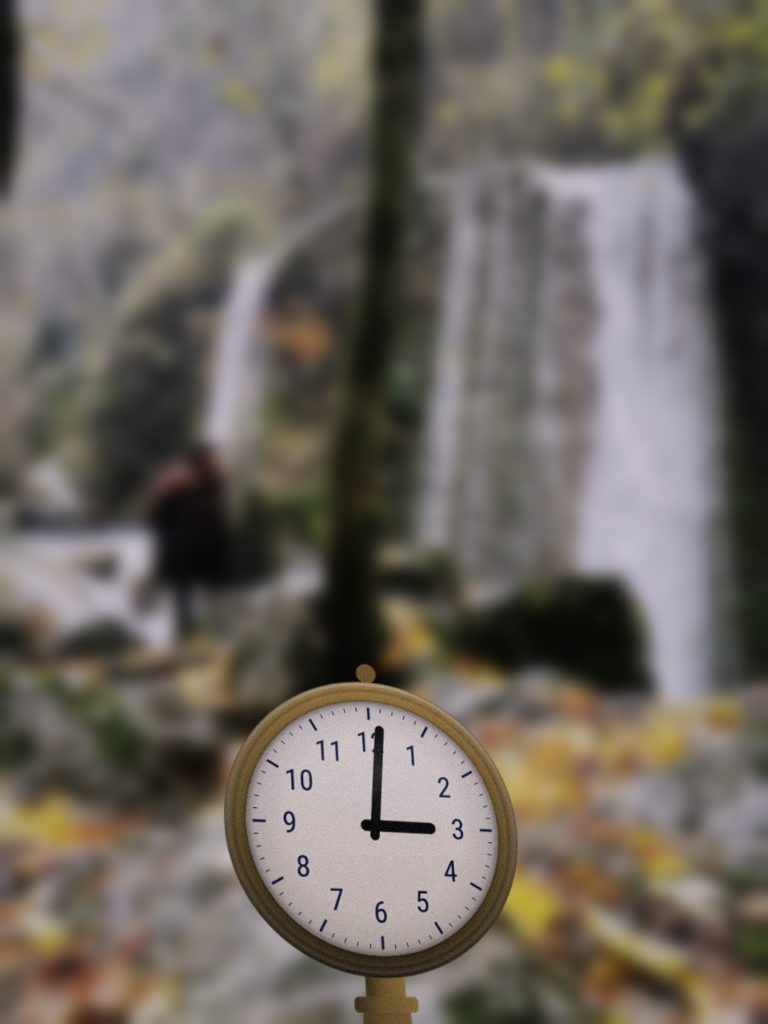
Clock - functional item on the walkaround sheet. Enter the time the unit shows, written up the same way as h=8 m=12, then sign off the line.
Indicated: h=3 m=1
